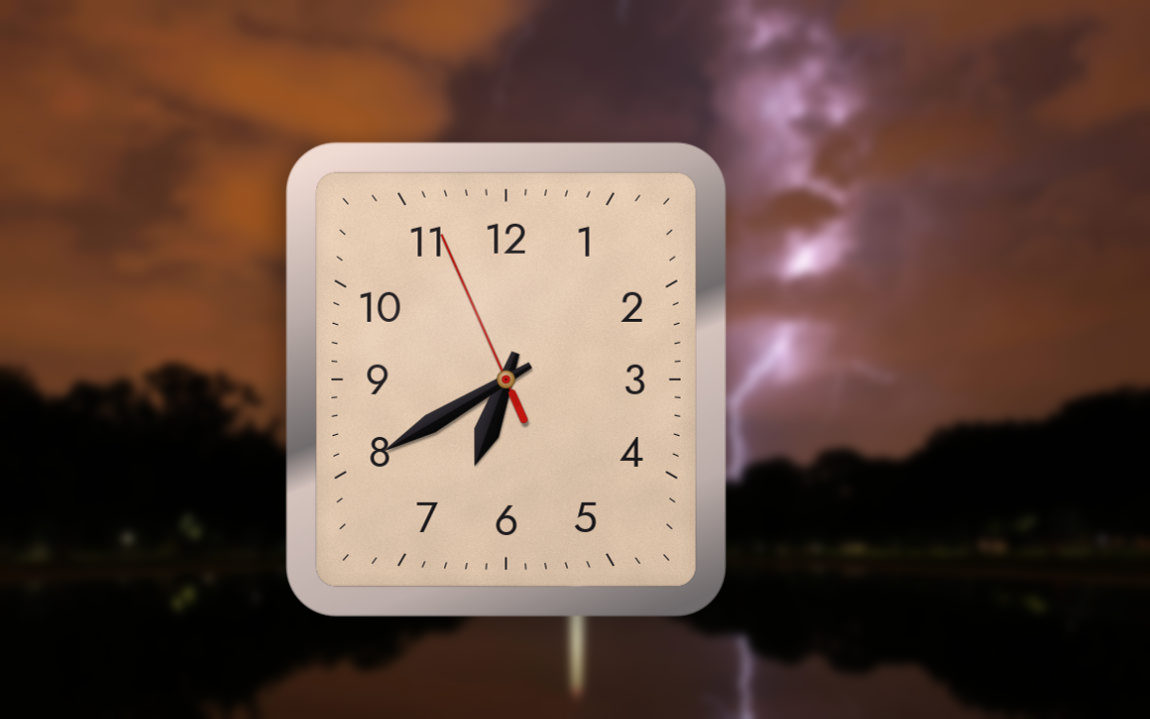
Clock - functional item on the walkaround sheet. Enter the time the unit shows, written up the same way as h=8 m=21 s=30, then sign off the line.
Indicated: h=6 m=39 s=56
